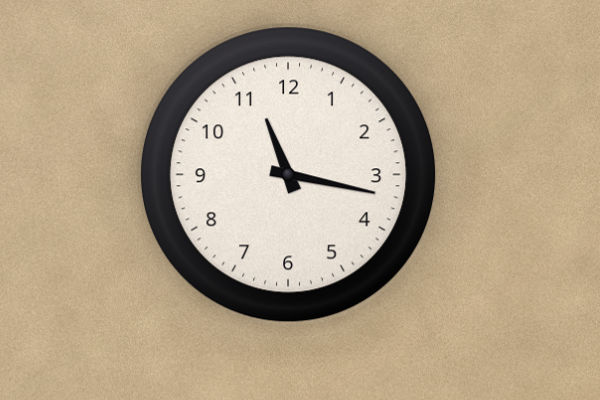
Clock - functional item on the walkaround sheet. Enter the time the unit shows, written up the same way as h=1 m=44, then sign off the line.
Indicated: h=11 m=17
